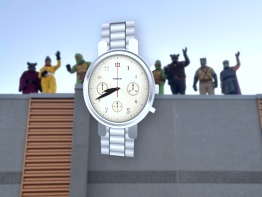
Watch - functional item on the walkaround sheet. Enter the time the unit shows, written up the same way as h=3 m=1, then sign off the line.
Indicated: h=8 m=41
